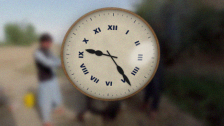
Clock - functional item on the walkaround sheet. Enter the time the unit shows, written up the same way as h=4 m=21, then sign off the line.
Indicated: h=9 m=24
